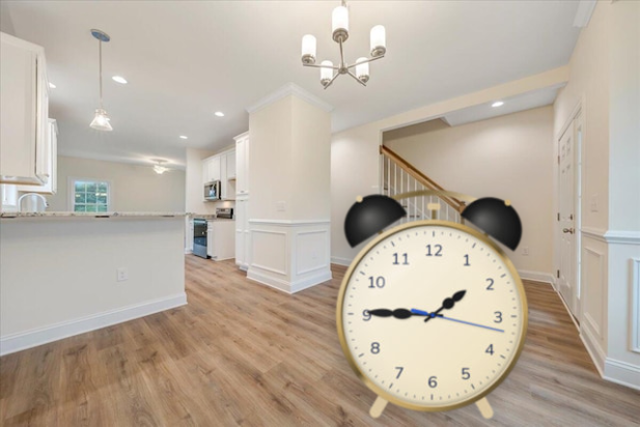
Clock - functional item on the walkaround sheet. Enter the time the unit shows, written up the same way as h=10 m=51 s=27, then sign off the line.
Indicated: h=1 m=45 s=17
